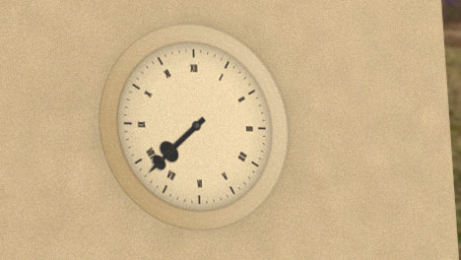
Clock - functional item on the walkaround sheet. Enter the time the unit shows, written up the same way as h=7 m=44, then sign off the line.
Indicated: h=7 m=38
